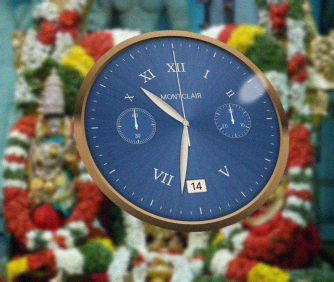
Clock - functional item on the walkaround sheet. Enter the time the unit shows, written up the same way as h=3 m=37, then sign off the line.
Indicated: h=10 m=32
